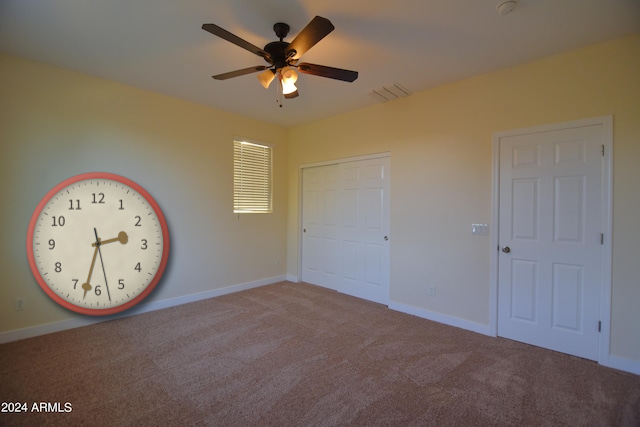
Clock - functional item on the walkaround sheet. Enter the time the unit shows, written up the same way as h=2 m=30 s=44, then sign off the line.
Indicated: h=2 m=32 s=28
